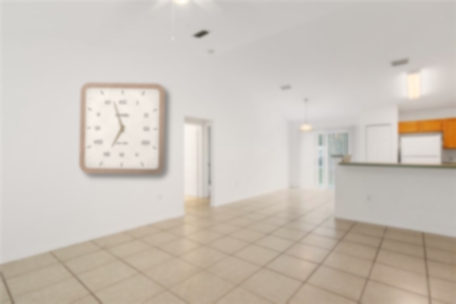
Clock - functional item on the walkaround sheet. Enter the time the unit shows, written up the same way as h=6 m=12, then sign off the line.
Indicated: h=6 m=57
